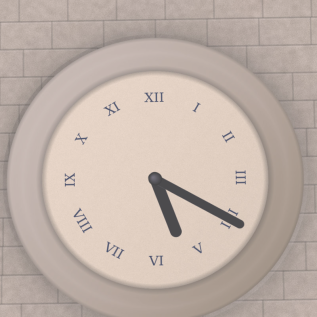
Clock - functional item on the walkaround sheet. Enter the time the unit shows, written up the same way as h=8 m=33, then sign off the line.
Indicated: h=5 m=20
